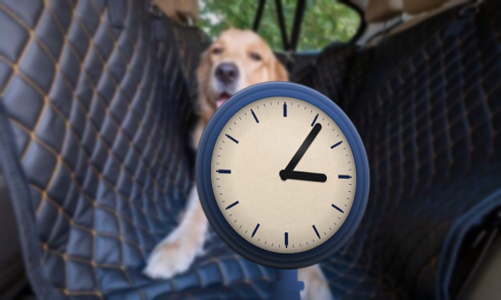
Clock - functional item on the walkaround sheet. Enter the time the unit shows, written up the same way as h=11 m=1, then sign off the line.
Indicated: h=3 m=6
